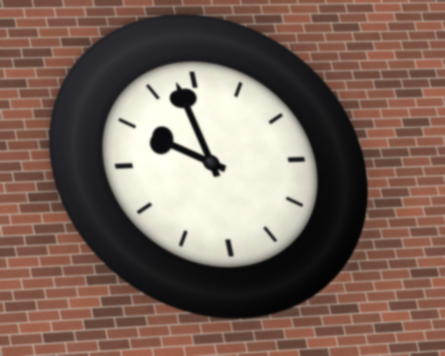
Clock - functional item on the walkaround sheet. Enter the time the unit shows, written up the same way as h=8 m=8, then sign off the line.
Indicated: h=9 m=58
